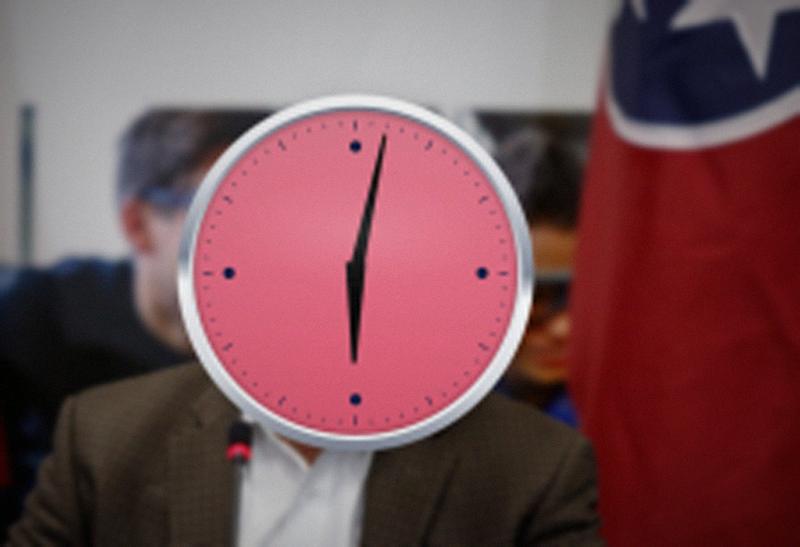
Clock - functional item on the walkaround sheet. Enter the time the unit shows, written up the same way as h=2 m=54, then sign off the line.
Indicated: h=6 m=2
